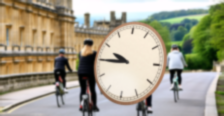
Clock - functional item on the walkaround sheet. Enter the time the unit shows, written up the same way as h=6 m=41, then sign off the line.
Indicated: h=9 m=45
